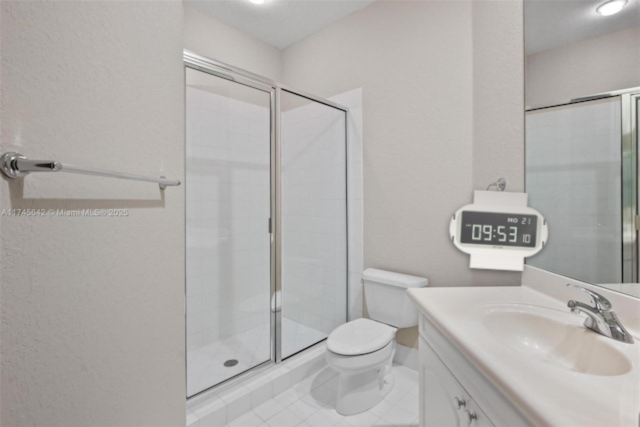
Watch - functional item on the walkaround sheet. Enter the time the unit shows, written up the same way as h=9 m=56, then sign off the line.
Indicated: h=9 m=53
